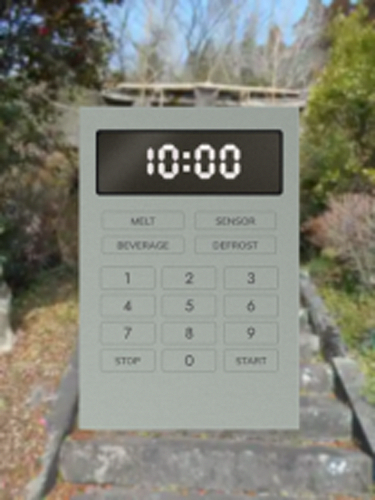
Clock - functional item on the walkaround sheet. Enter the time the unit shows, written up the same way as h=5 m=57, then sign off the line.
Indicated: h=10 m=0
